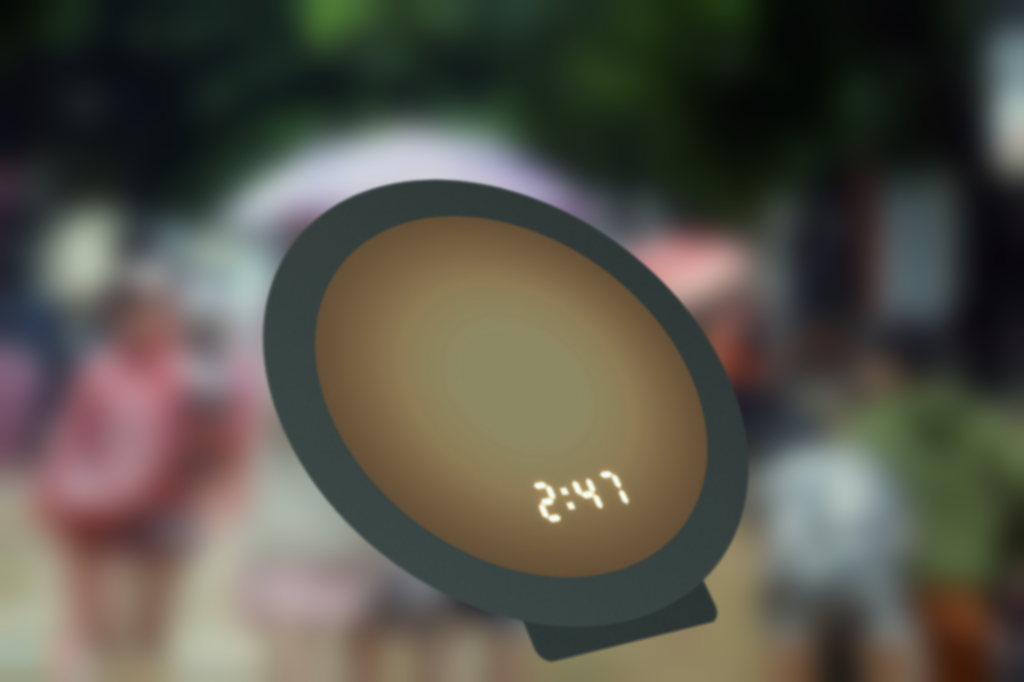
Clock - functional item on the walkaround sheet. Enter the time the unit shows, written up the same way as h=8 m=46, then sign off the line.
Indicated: h=2 m=47
